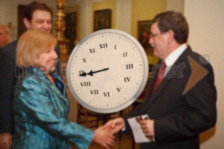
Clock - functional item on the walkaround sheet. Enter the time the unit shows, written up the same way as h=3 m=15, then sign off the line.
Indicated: h=8 m=44
